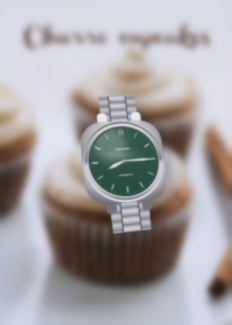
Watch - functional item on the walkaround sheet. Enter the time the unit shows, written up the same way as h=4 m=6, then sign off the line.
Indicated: h=8 m=15
